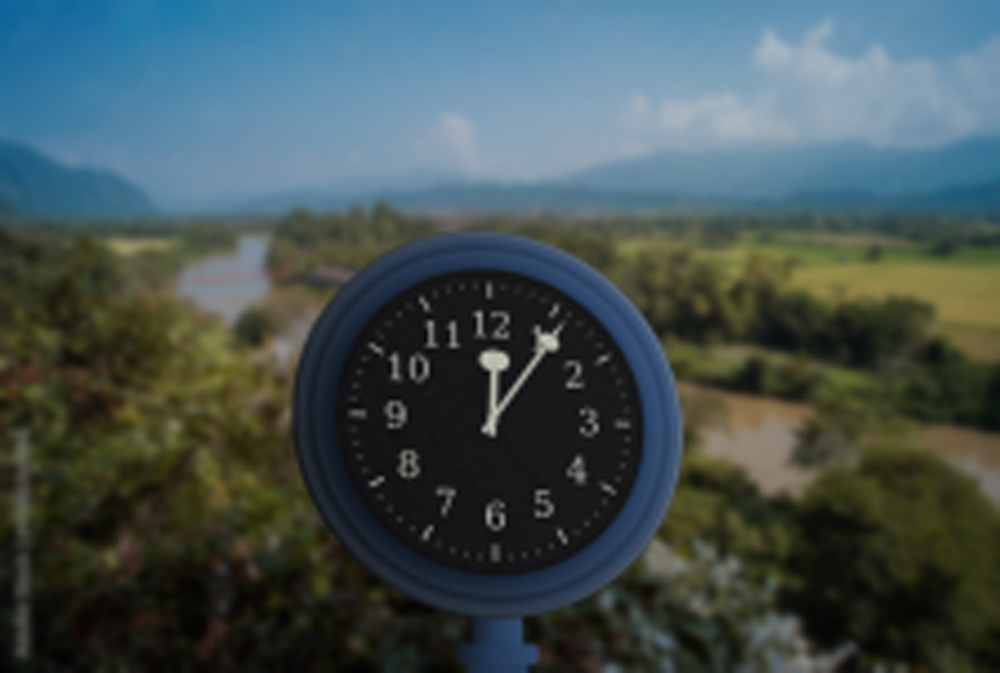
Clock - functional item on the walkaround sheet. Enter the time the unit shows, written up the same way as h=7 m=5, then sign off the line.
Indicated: h=12 m=6
